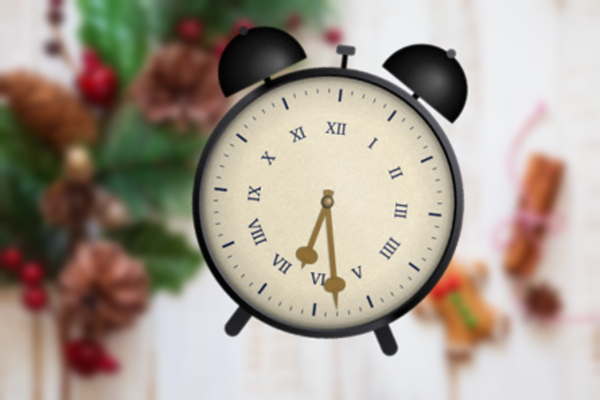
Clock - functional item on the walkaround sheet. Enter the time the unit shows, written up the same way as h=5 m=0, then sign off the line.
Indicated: h=6 m=28
